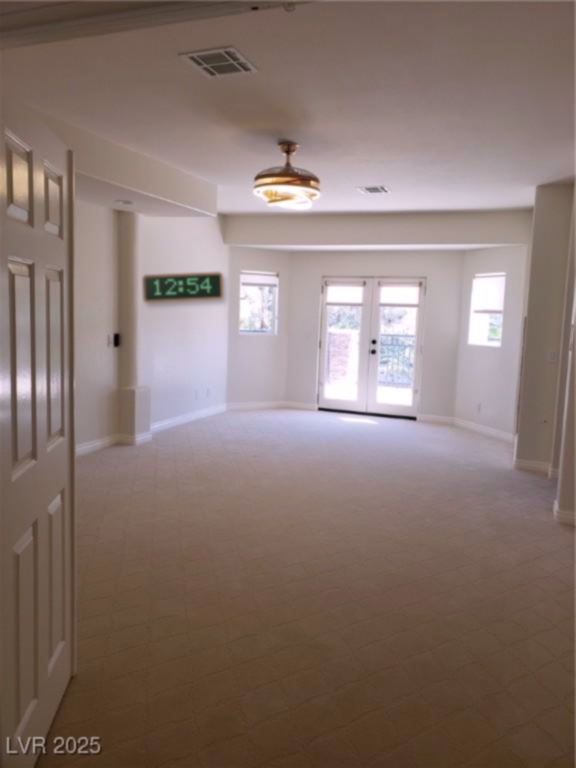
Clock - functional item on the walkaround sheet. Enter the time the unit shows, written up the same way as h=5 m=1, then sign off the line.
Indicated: h=12 m=54
